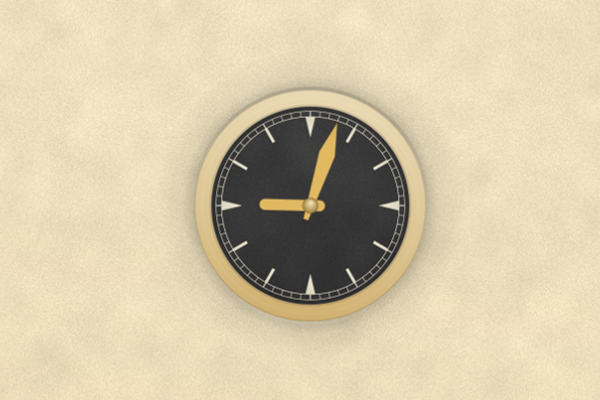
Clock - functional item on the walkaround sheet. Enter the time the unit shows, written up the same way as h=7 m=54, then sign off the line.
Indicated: h=9 m=3
